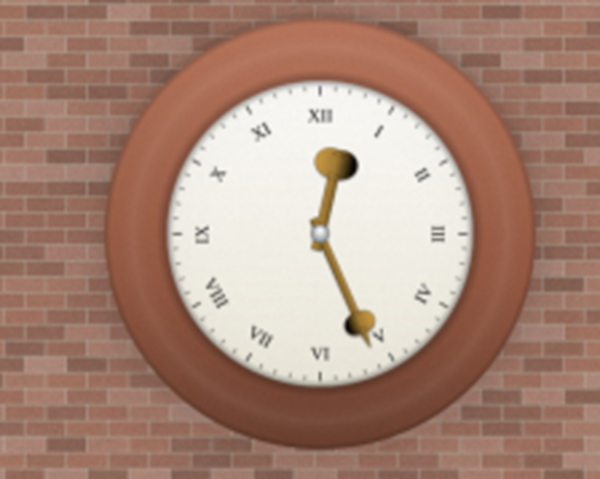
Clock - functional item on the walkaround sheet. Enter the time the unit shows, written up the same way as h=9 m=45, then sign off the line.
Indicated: h=12 m=26
